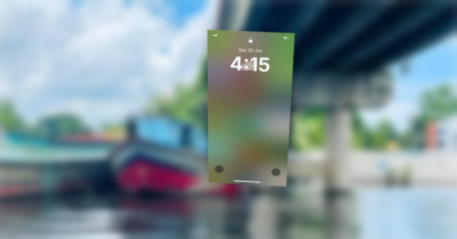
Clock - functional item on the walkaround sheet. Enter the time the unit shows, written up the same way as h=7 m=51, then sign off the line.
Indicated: h=4 m=15
